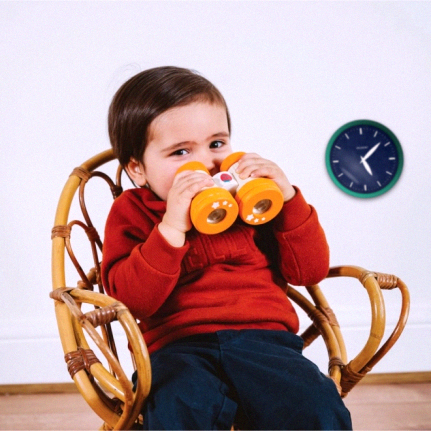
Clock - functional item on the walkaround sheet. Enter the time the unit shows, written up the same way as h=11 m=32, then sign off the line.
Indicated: h=5 m=8
